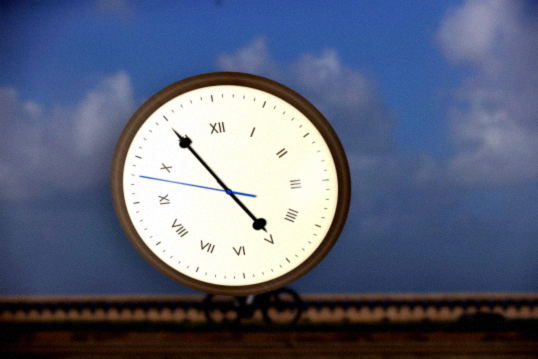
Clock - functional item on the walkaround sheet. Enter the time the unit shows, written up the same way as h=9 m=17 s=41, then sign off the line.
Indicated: h=4 m=54 s=48
